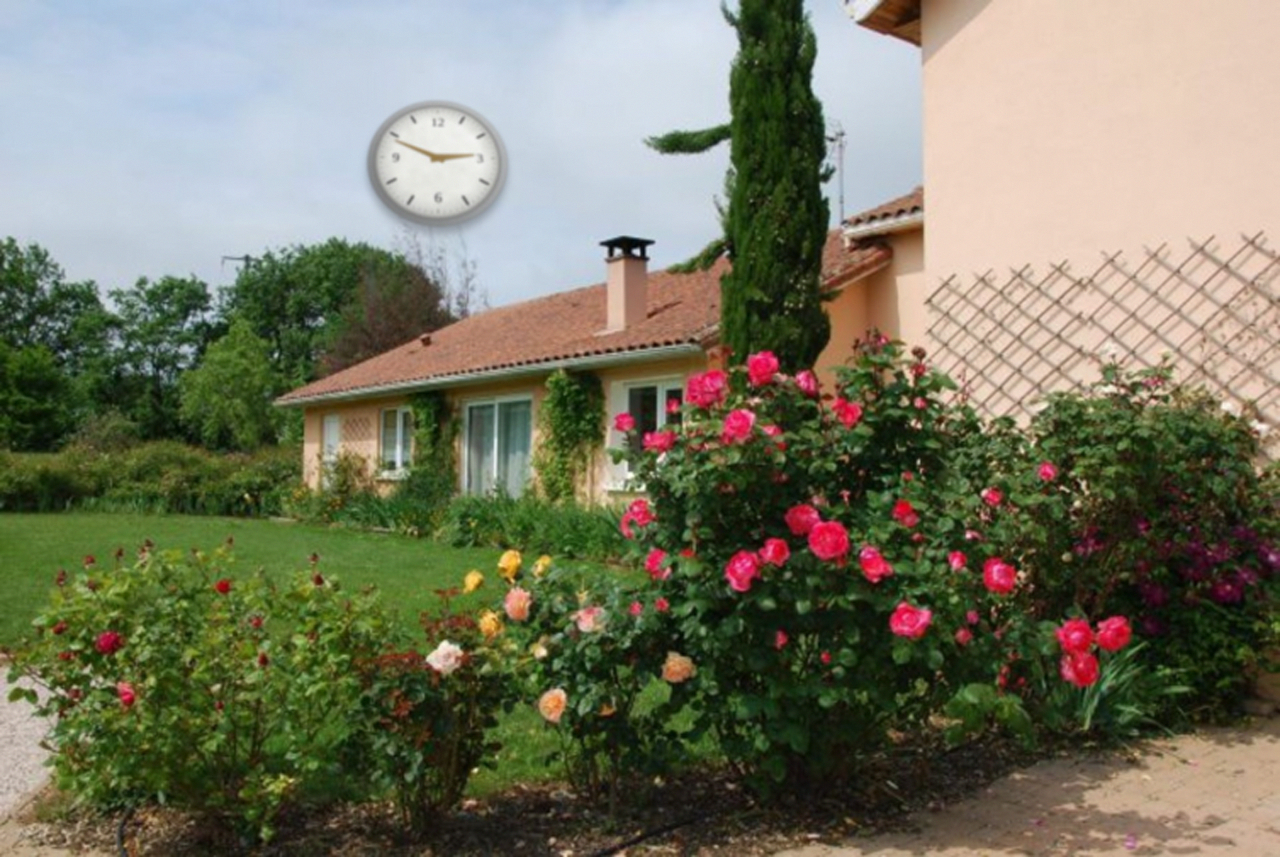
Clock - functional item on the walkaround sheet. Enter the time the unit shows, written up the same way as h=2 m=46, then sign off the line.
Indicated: h=2 m=49
